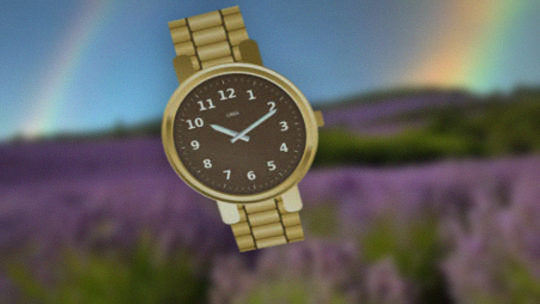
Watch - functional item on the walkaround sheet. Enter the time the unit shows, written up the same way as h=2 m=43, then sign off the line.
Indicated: h=10 m=11
